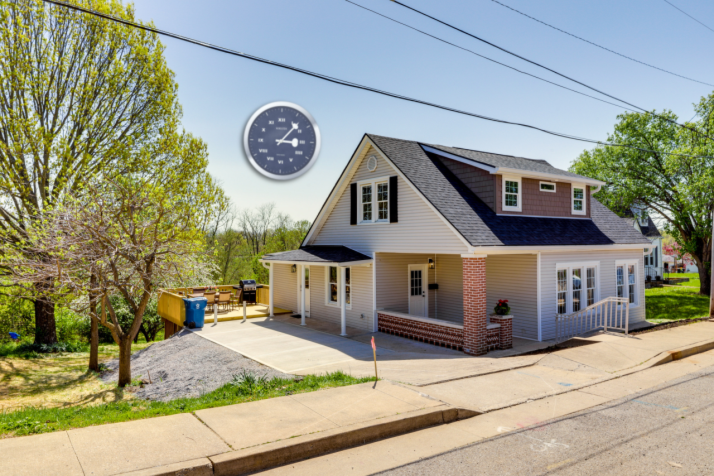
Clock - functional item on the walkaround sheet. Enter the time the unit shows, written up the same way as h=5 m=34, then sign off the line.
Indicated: h=3 m=7
